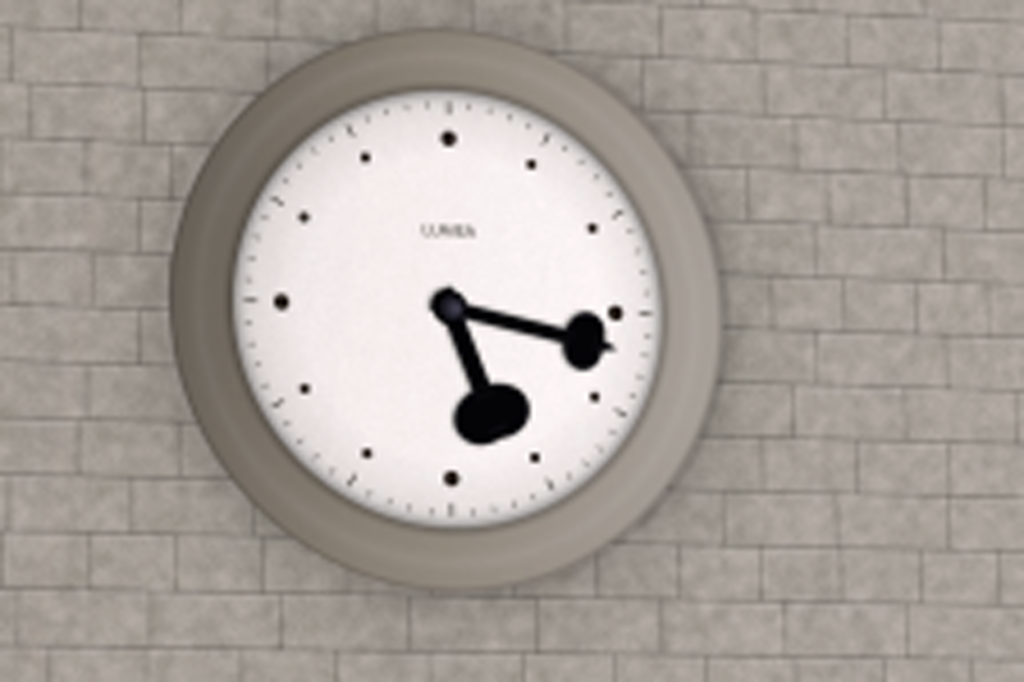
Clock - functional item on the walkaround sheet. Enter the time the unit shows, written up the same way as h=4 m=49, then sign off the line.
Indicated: h=5 m=17
